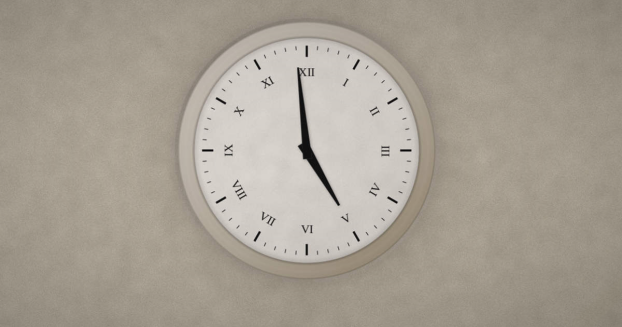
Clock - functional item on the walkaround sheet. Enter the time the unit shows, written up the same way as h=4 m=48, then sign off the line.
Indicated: h=4 m=59
